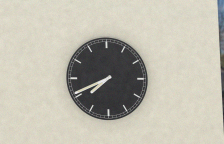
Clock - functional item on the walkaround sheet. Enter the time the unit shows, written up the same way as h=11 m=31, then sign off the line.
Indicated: h=7 m=41
